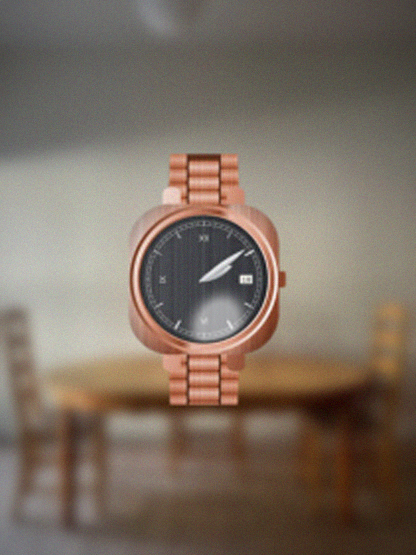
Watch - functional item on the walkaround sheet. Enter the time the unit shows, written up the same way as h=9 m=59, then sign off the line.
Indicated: h=2 m=9
